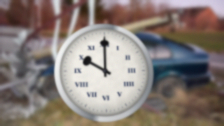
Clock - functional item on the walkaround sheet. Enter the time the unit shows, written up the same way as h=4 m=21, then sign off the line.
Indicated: h=10 m=0
